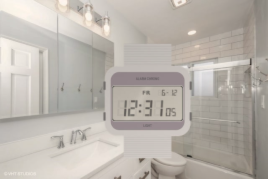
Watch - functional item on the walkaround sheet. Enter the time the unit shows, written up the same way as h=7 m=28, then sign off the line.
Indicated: h=12 m=31
